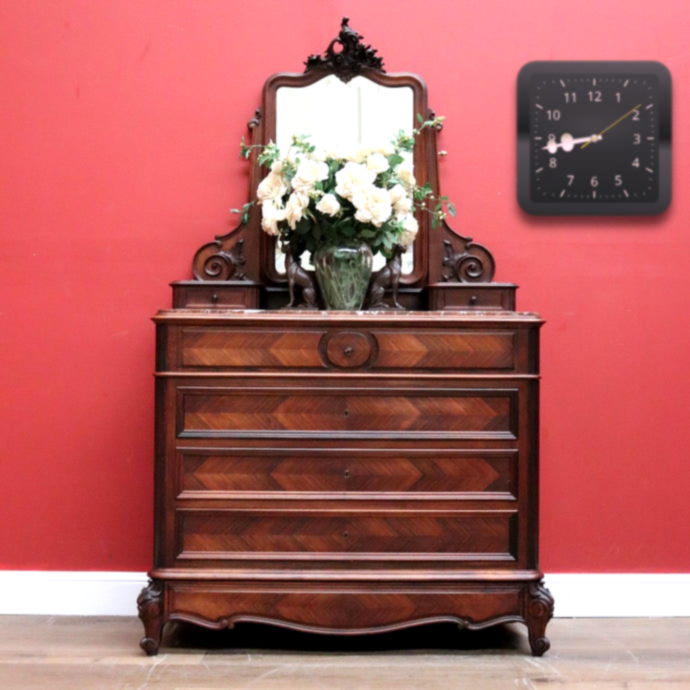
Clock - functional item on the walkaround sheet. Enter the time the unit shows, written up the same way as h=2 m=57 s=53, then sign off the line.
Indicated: h=8 m=43 s=9
